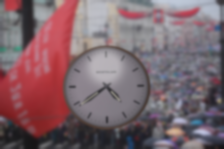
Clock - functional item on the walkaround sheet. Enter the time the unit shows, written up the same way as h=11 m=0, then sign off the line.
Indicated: h=4 m=39
